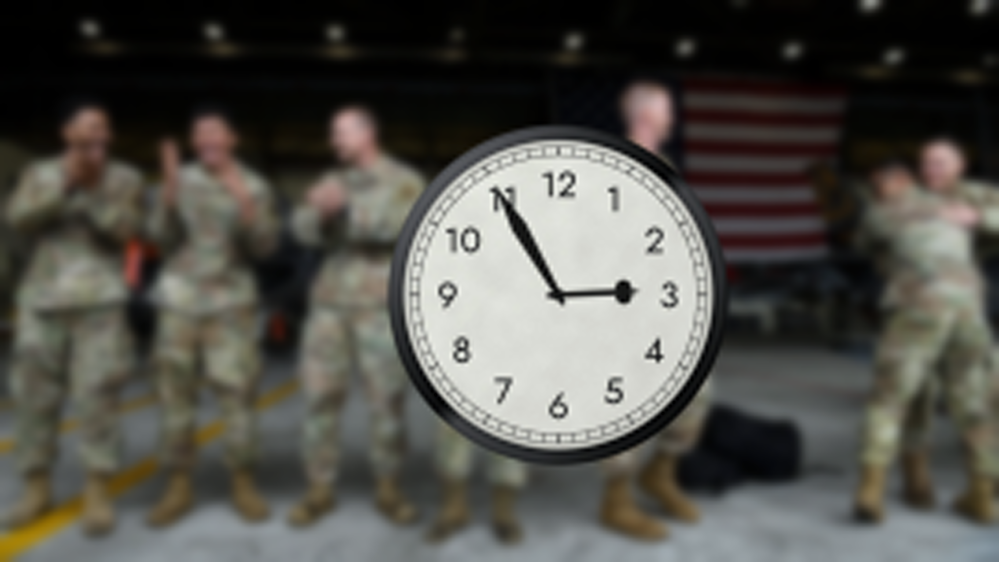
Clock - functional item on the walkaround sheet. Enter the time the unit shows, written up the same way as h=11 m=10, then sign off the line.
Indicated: h=2 m=55
